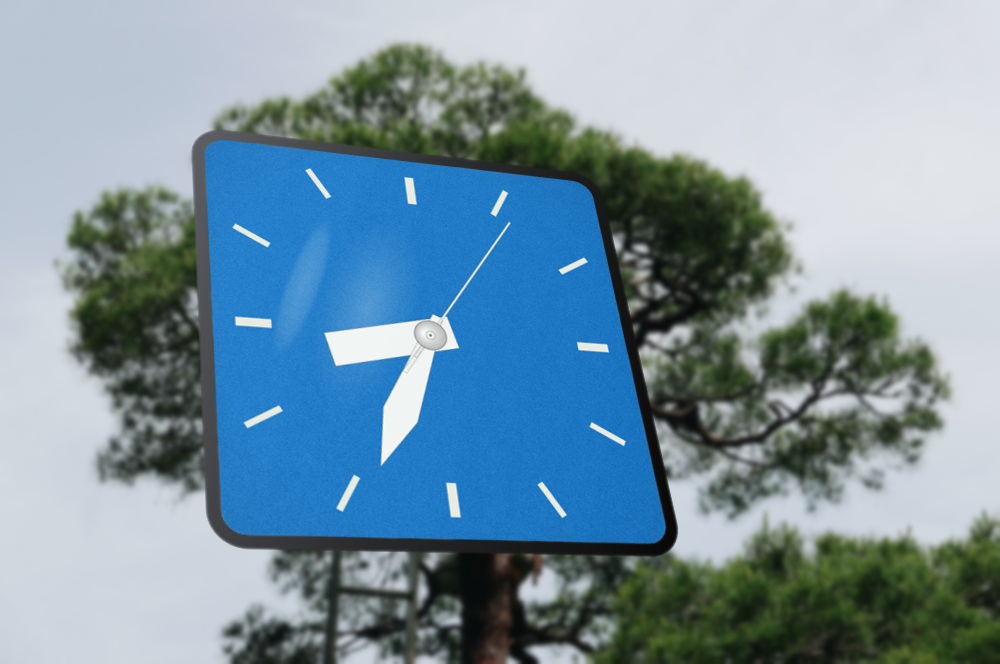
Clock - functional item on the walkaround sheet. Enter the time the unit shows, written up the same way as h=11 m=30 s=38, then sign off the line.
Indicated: h=8 m=34 s=6
